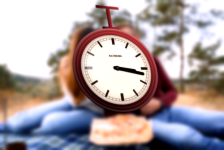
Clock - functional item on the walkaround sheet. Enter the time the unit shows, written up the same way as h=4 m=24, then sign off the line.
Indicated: h=3 m=17
